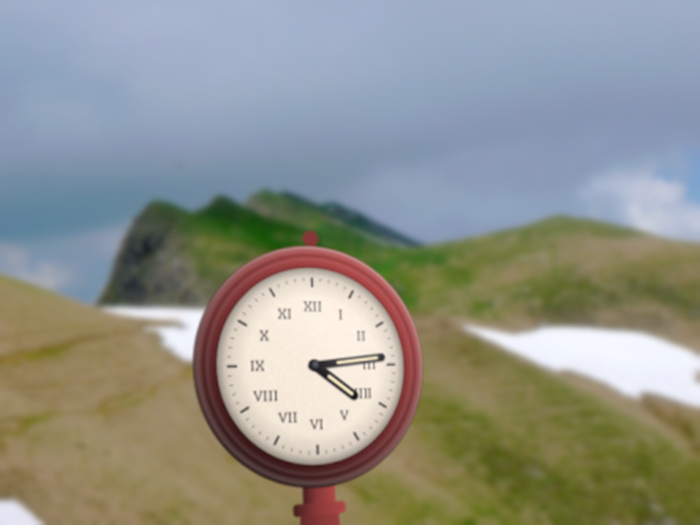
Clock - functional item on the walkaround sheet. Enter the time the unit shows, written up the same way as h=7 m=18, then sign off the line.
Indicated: h=4 m=14
